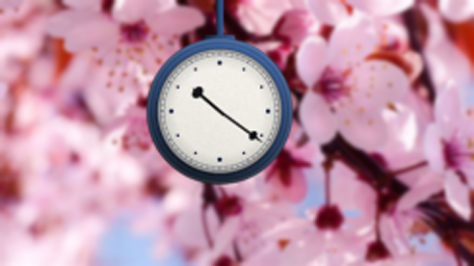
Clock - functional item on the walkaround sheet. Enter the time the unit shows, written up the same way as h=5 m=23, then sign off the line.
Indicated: h=10 m=21
